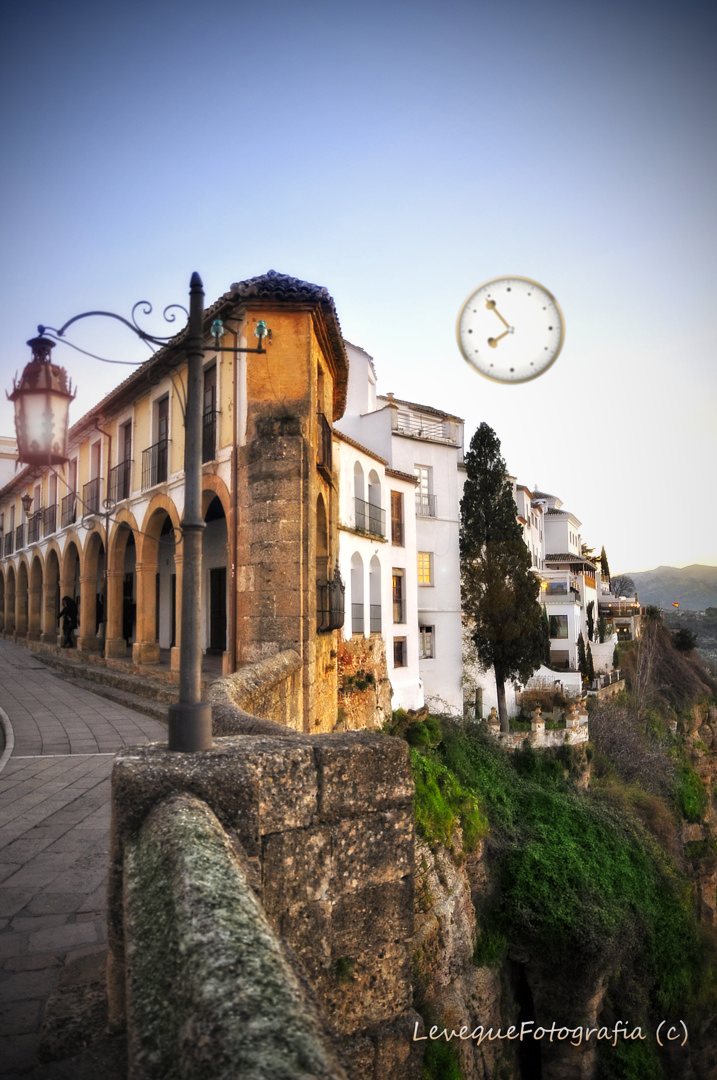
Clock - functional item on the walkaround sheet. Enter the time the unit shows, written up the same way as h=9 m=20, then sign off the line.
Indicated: h=7 m=54
